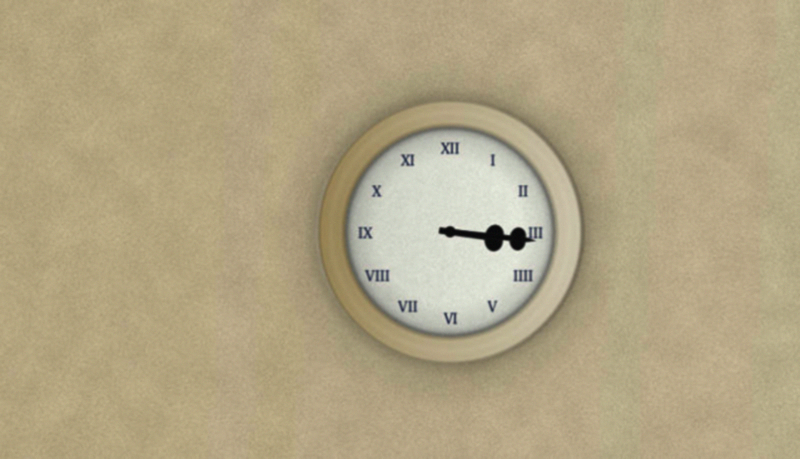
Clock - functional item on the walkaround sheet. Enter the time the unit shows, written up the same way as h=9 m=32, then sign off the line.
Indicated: h=3 m=16
